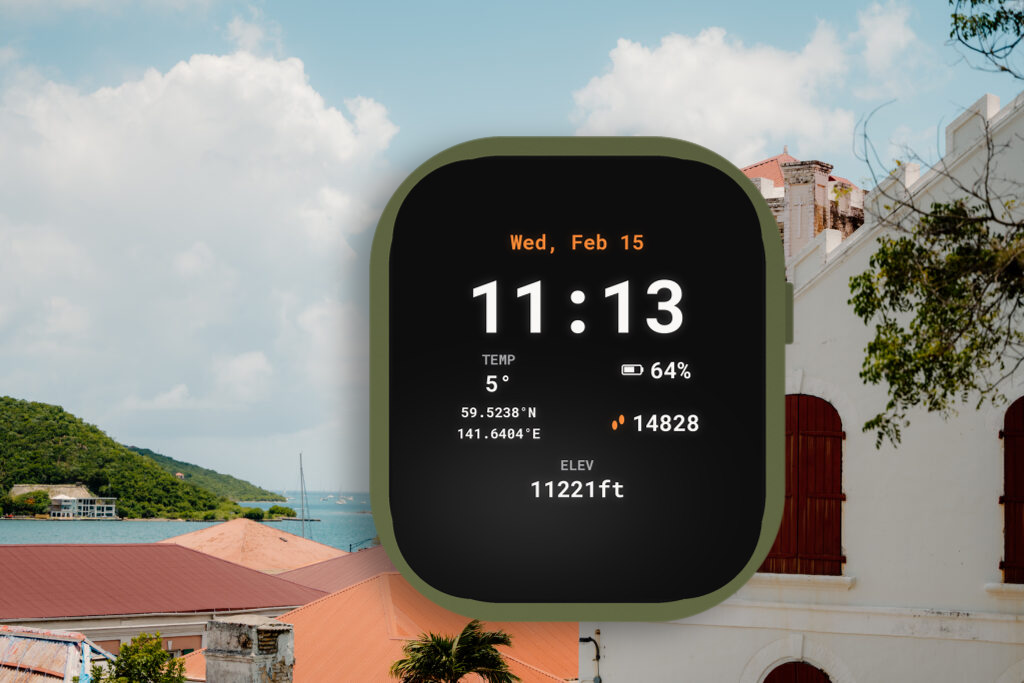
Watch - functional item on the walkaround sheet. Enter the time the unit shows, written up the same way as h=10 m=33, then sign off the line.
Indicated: h=11 m=13
